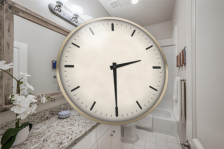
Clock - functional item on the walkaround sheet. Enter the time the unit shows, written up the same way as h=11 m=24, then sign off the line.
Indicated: h=2 m=30
